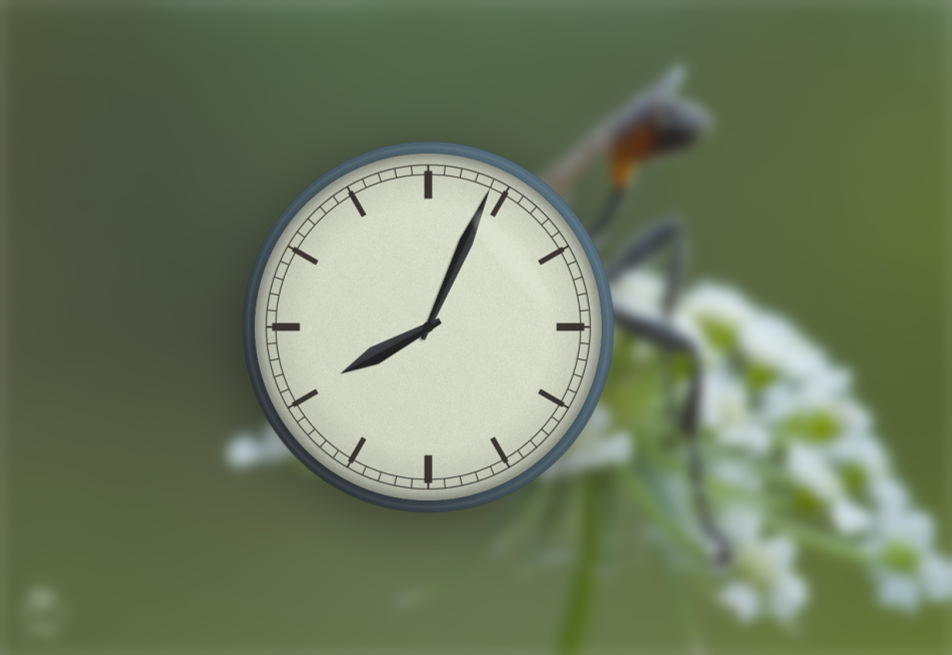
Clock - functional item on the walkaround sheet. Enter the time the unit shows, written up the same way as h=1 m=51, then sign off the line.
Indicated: h=8 m=4
